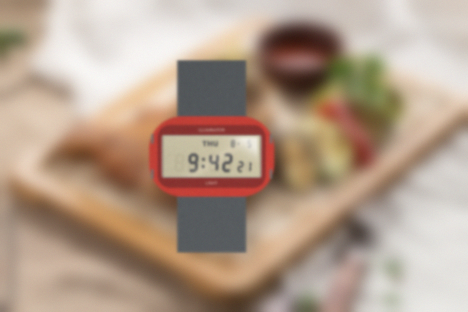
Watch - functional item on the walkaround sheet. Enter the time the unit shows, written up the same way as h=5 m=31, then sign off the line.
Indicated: h=9 m=42
